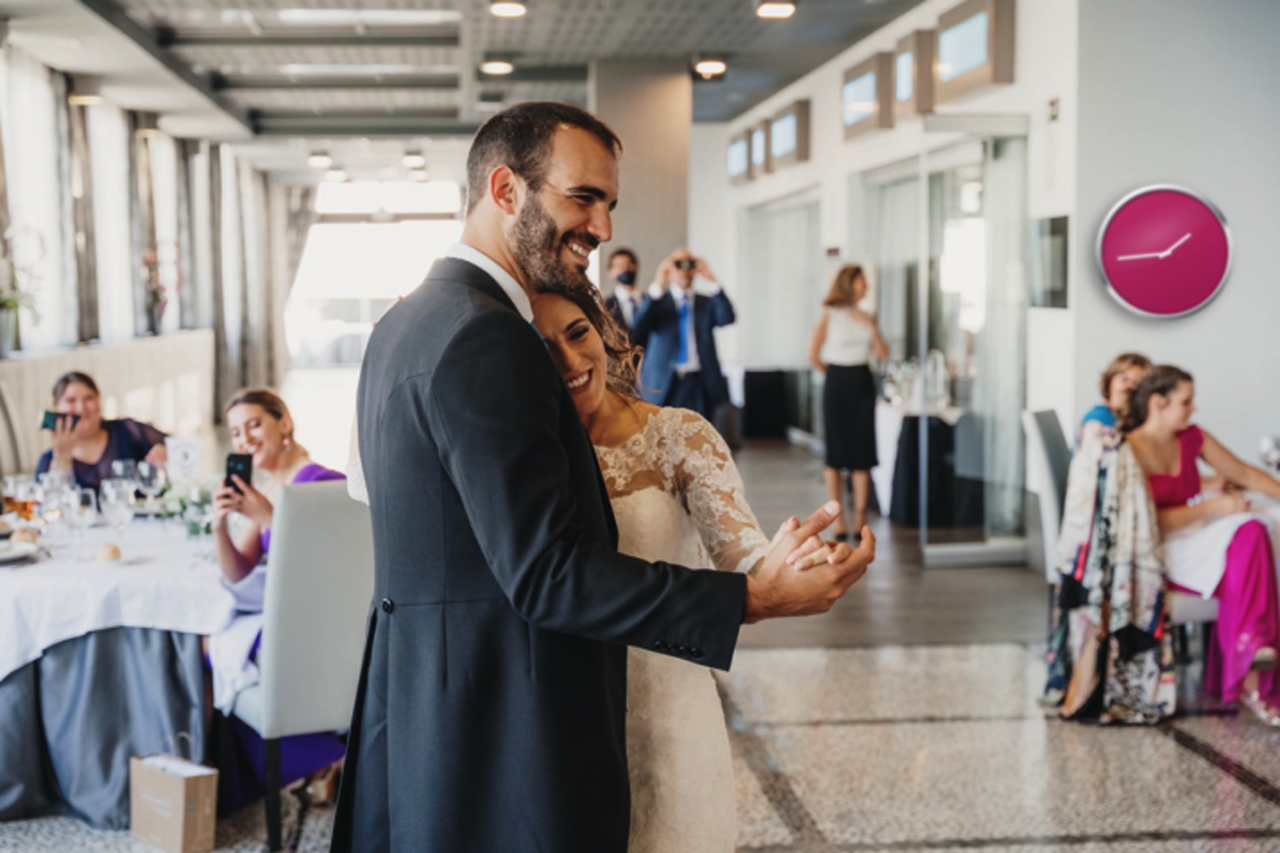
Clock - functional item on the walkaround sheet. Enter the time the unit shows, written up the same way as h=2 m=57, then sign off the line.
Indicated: h=1 m=44
